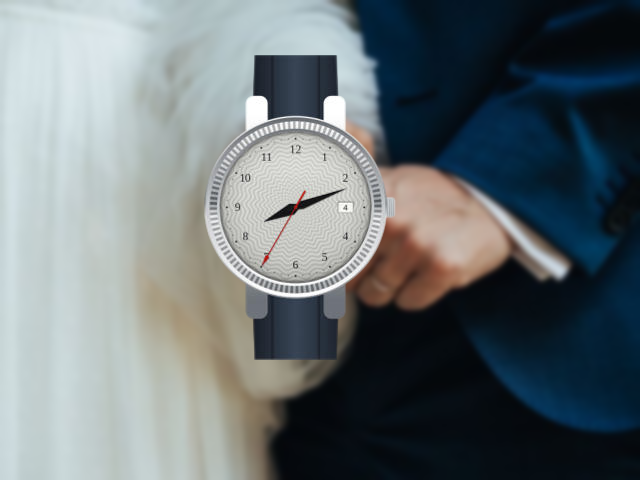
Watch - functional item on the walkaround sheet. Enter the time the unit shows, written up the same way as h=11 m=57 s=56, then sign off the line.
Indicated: h=8 m=11 s=35
